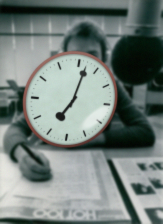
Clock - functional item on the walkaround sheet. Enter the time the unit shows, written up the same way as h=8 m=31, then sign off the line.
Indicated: h=7 m=2
